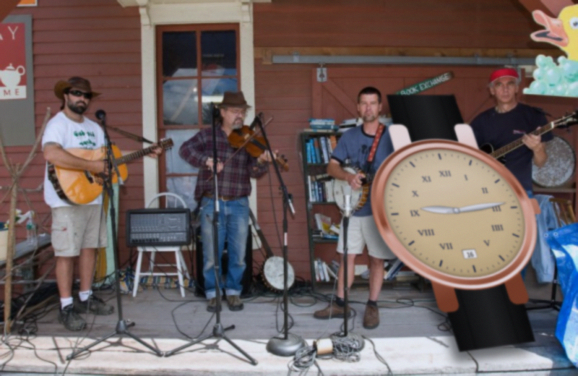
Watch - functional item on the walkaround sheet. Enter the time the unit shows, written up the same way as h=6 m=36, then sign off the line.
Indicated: h=9 m=14
